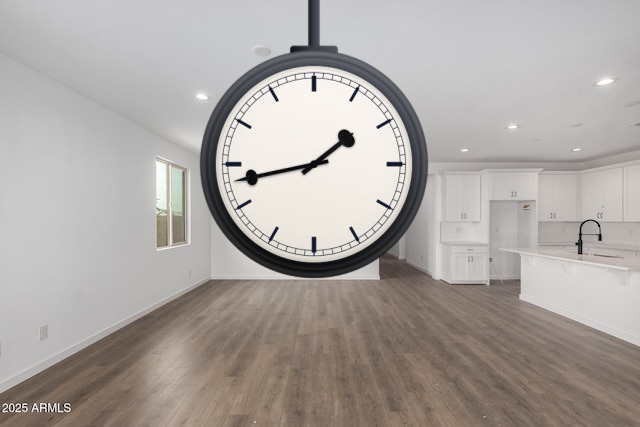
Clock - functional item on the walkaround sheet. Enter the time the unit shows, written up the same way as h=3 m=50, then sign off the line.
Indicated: h=1 m=43
